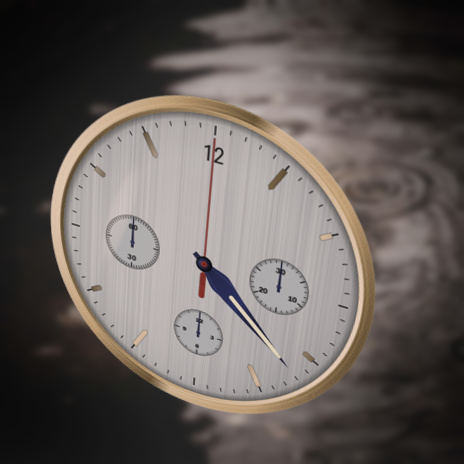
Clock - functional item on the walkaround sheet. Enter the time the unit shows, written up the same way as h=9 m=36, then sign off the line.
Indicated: h=4 m=22
